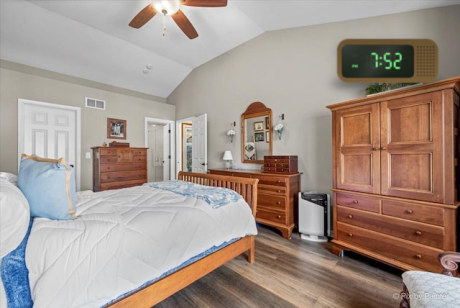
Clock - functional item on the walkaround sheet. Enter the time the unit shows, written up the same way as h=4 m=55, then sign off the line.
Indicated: h=7 m=52
